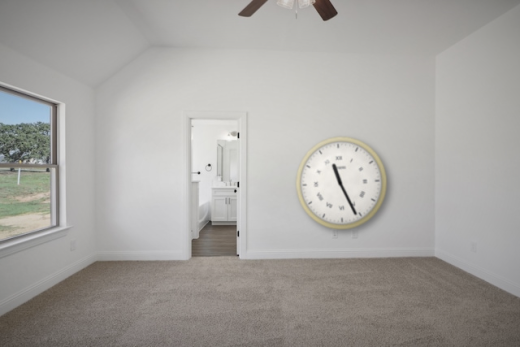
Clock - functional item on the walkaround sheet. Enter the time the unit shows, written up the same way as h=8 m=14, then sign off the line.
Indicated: h=11 m=26
